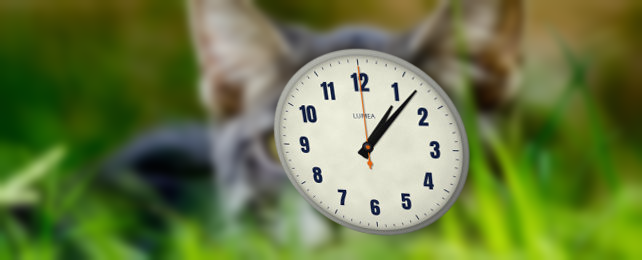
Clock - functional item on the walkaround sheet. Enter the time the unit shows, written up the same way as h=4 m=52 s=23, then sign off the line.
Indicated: h=1 m=7 s=0
